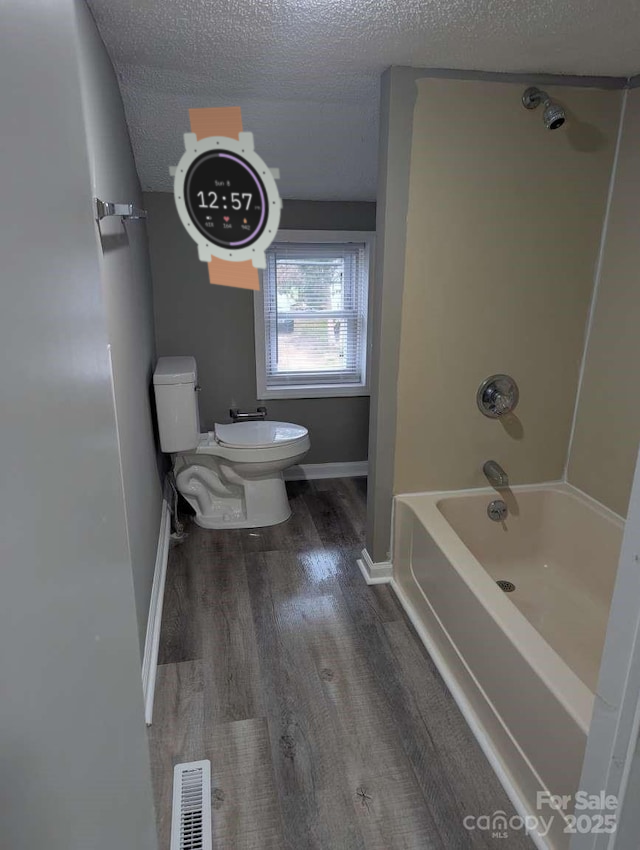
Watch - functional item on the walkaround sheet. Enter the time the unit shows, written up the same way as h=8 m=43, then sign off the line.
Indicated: h=12 m=57
